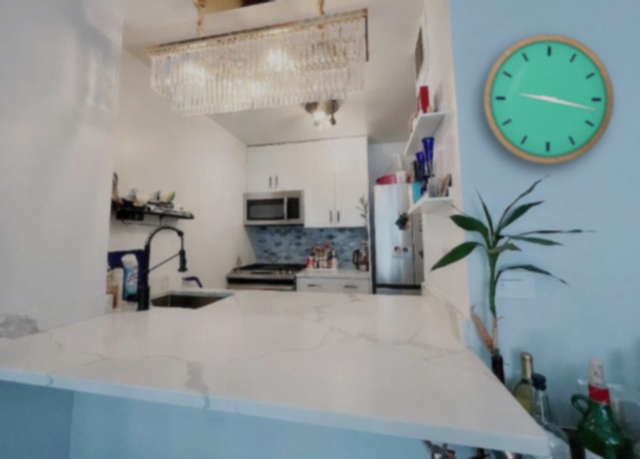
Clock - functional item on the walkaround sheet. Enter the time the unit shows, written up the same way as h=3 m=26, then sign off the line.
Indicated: h=9 m=17
